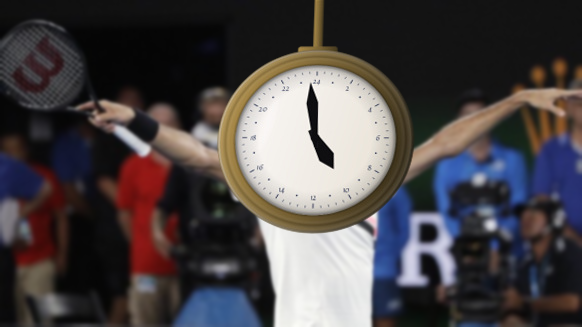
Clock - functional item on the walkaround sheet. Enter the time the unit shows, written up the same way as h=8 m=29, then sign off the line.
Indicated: h=9 m=59
